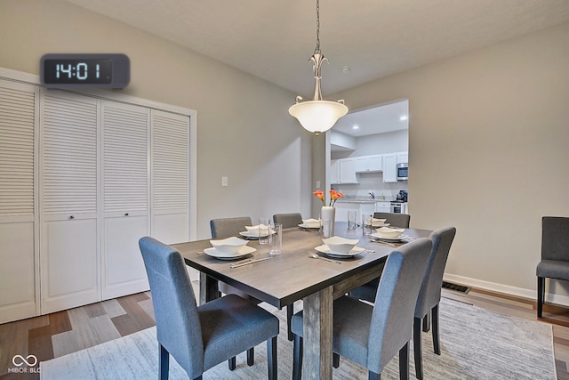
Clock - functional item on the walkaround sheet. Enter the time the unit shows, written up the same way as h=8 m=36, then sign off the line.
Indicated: h=14 m=1
